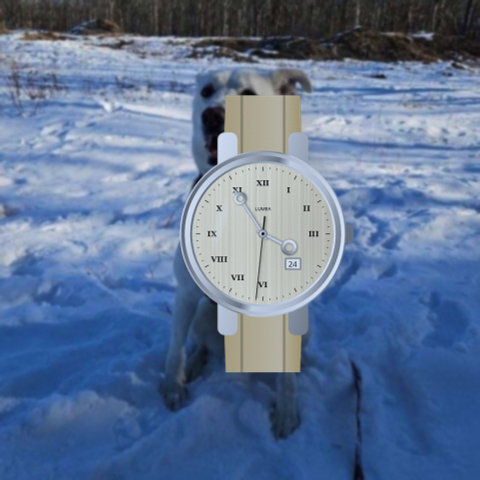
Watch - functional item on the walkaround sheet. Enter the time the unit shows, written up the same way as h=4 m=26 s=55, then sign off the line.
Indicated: h=3 m=54 s=31
